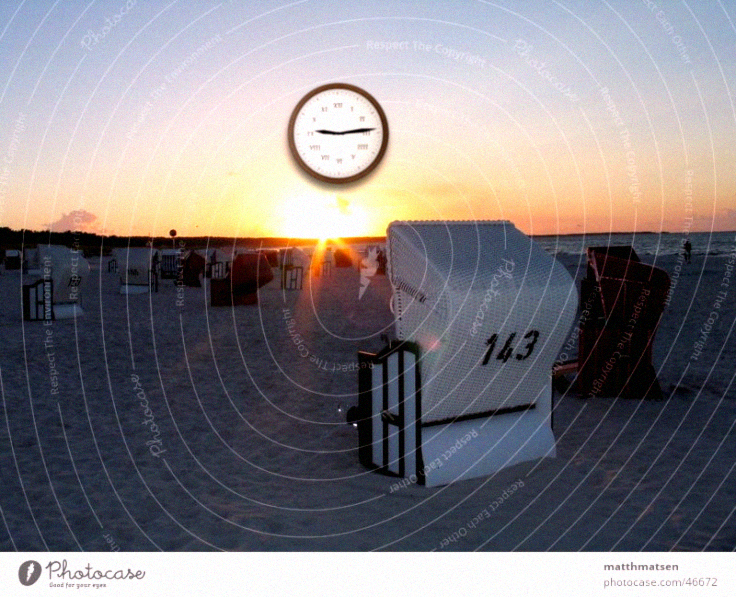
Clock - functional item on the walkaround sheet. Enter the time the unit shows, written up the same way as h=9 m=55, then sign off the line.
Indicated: h=9 m=14
